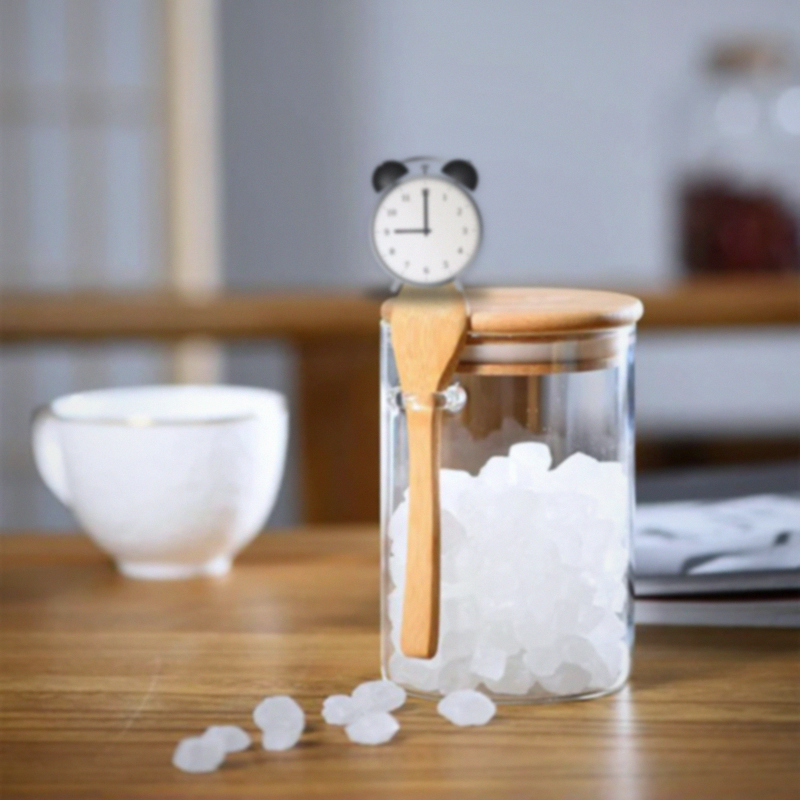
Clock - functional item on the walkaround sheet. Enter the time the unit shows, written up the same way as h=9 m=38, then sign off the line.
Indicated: h=9 m=0
